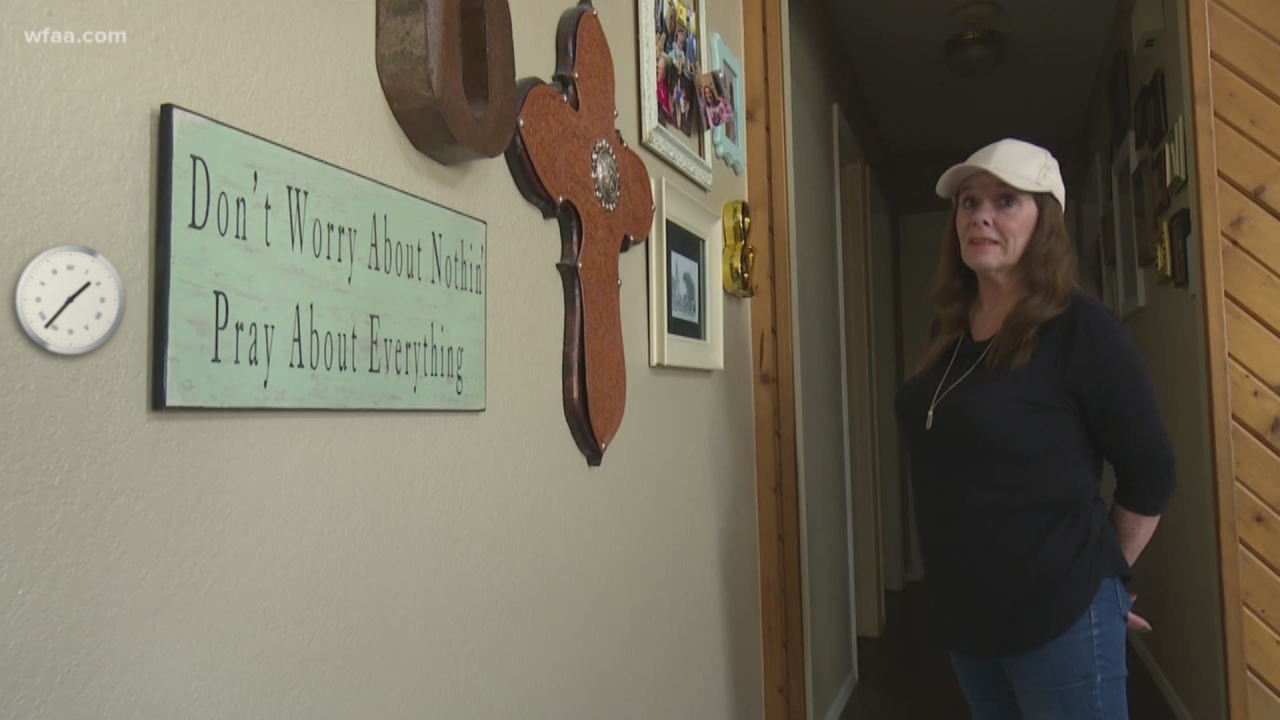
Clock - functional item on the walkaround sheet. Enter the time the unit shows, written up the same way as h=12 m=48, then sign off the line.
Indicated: h=1 m=37
